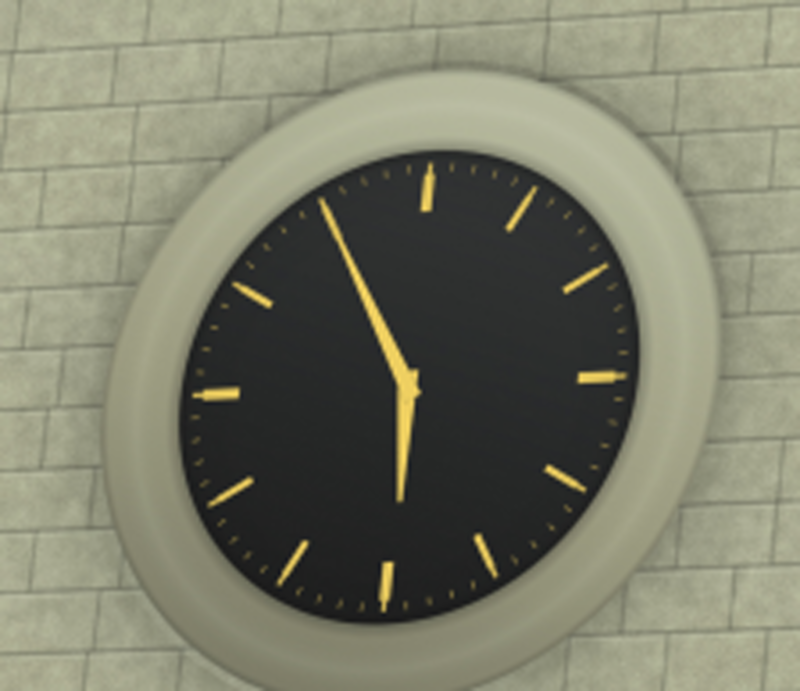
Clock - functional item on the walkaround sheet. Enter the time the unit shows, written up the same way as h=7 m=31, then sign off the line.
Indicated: h=5 m=55
